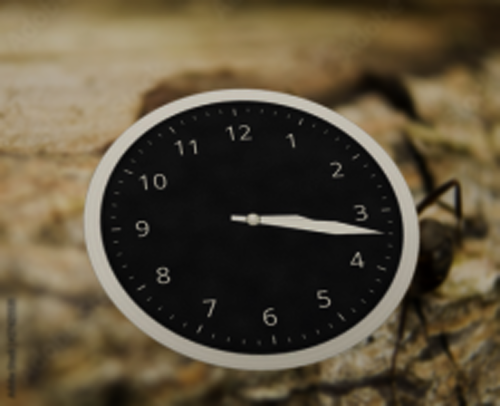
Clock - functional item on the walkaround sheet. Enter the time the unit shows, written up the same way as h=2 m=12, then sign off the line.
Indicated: h=3 m=17
